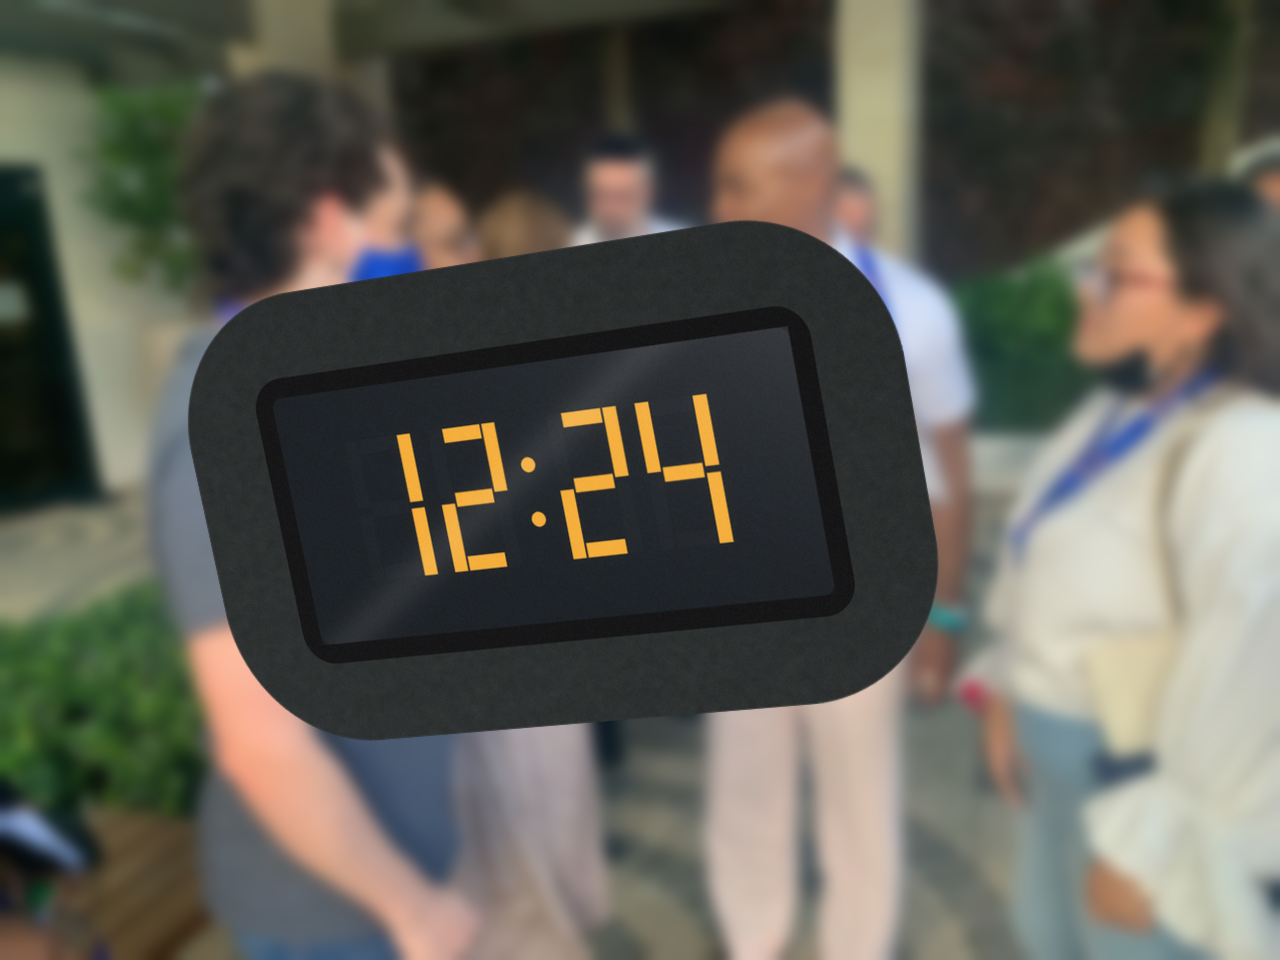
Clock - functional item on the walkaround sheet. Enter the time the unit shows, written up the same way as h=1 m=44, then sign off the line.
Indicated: h=12 m=24
